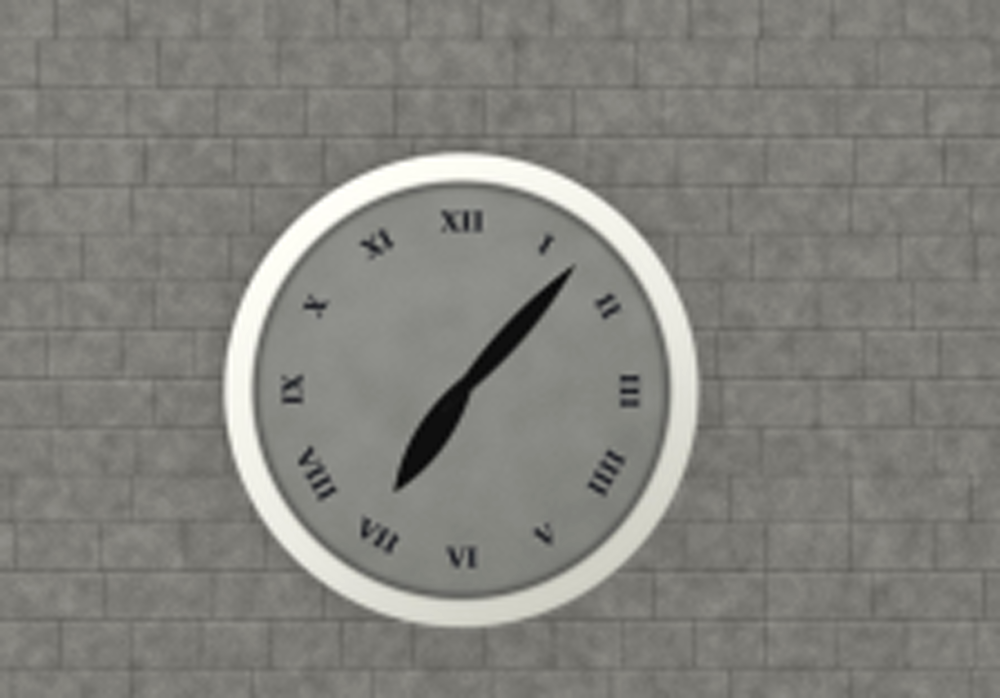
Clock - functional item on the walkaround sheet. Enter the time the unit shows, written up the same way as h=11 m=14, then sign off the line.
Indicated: h=7 m=7
